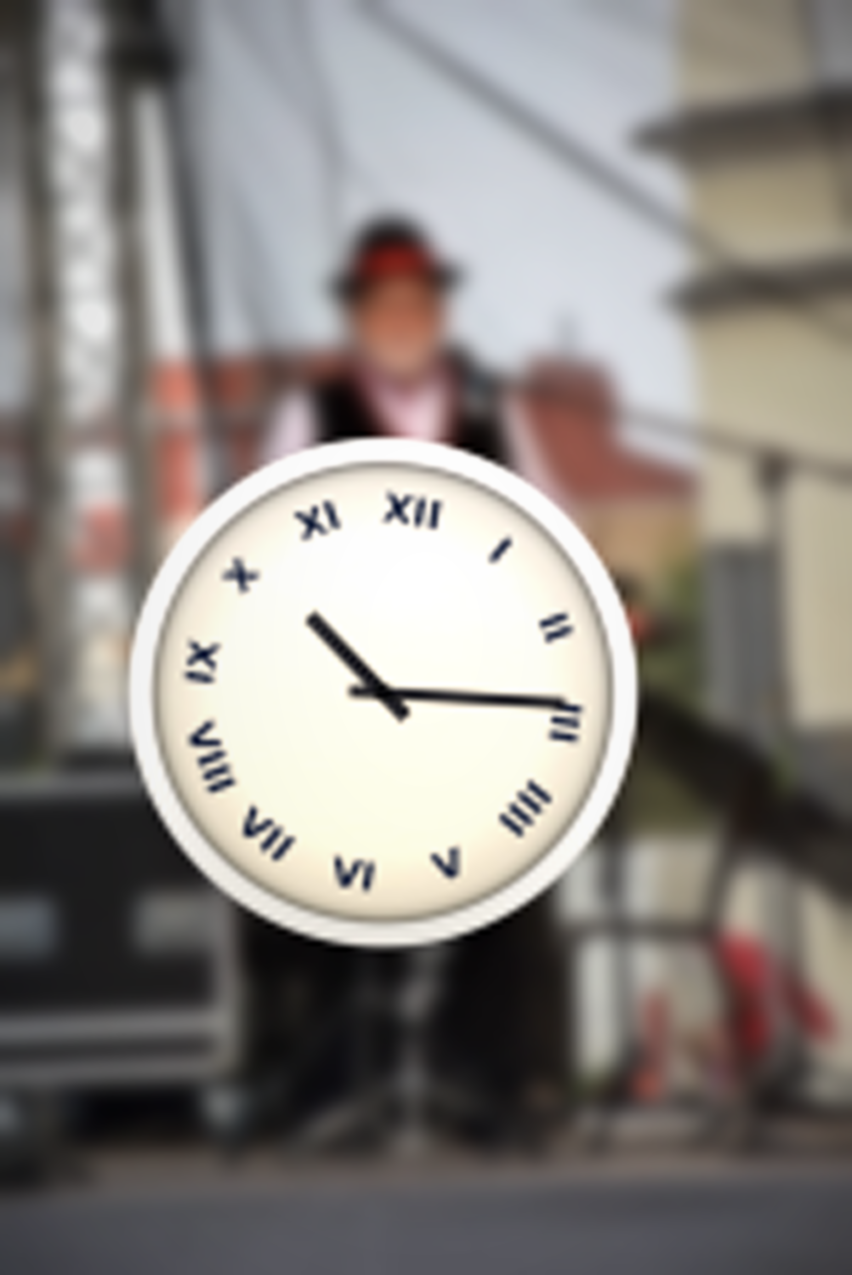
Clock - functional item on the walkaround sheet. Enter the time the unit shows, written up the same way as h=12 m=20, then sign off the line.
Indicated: h=10 m=14
